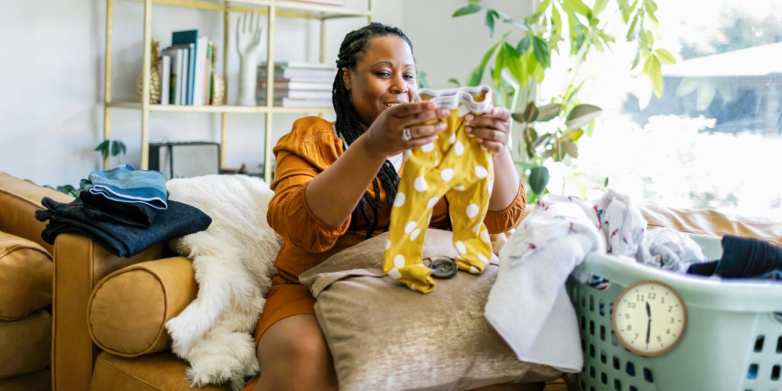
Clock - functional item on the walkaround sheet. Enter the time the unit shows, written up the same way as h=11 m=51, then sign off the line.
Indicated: h=11 m=30
